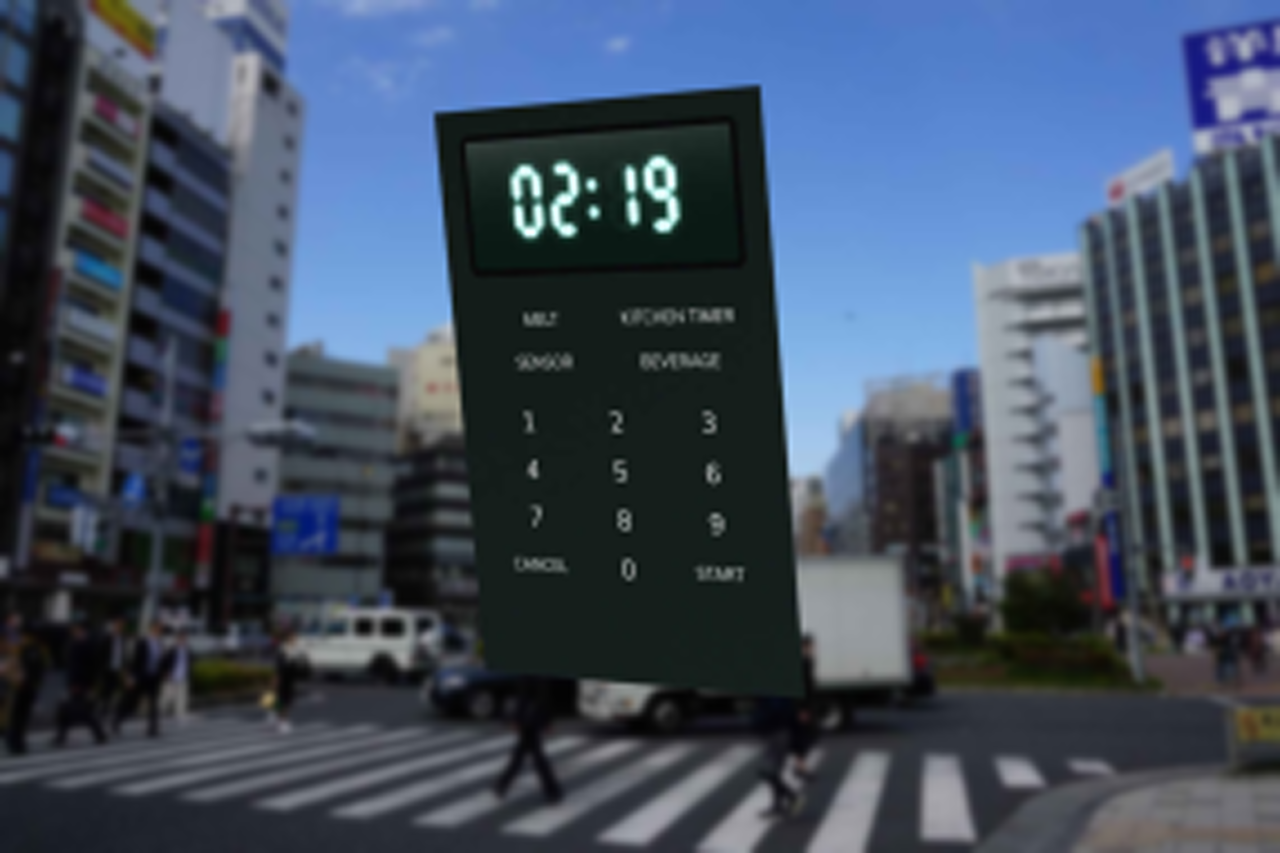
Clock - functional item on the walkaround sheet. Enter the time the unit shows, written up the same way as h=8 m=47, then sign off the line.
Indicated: h=2 m=19
